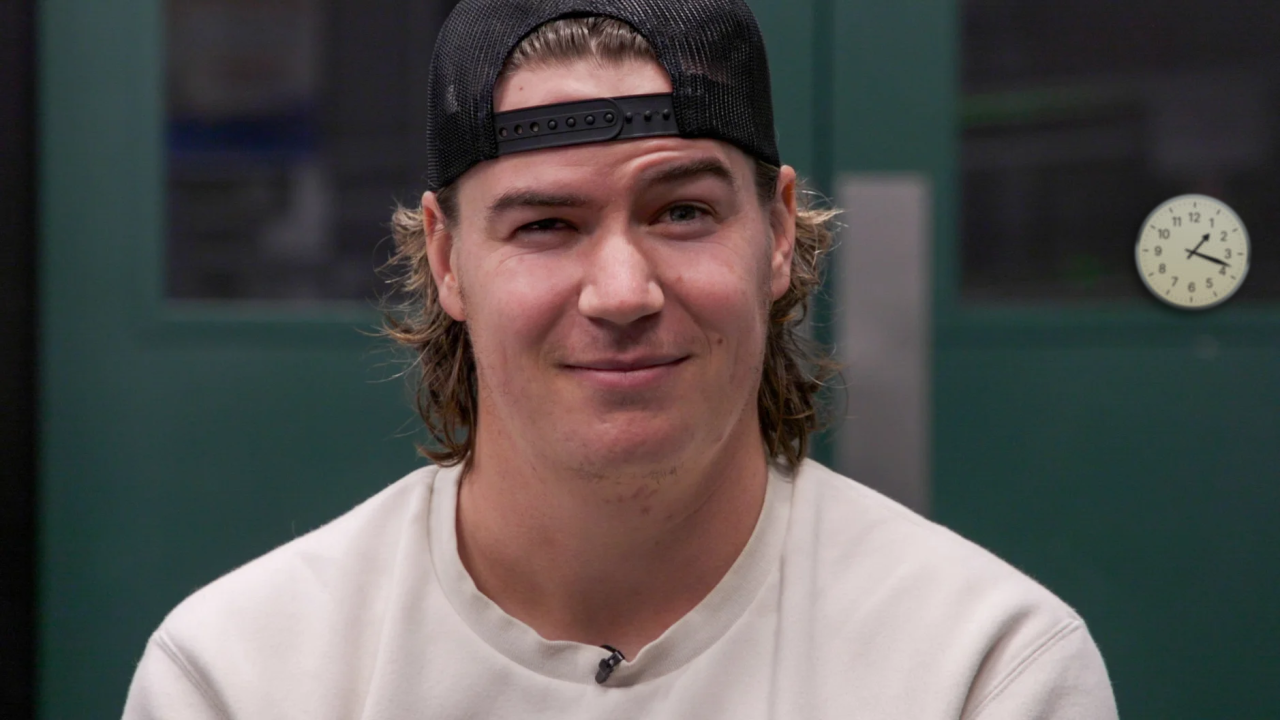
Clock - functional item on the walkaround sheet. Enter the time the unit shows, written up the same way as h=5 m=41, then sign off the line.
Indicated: h=1 m=18
